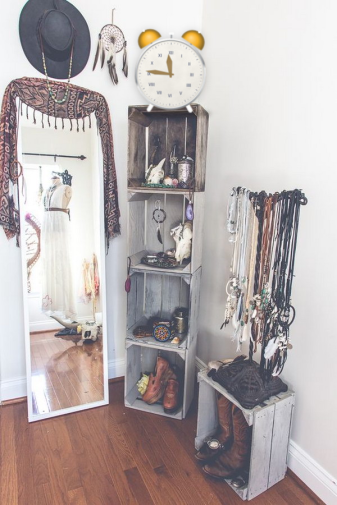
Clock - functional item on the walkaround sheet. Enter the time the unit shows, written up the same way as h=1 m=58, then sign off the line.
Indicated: h=11 m=46
